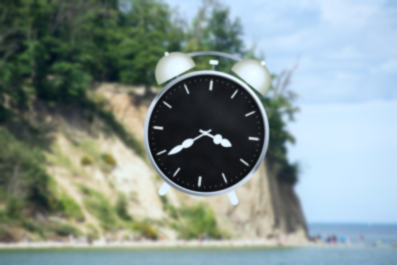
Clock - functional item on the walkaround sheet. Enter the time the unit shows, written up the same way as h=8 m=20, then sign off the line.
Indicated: h=3 m=39
